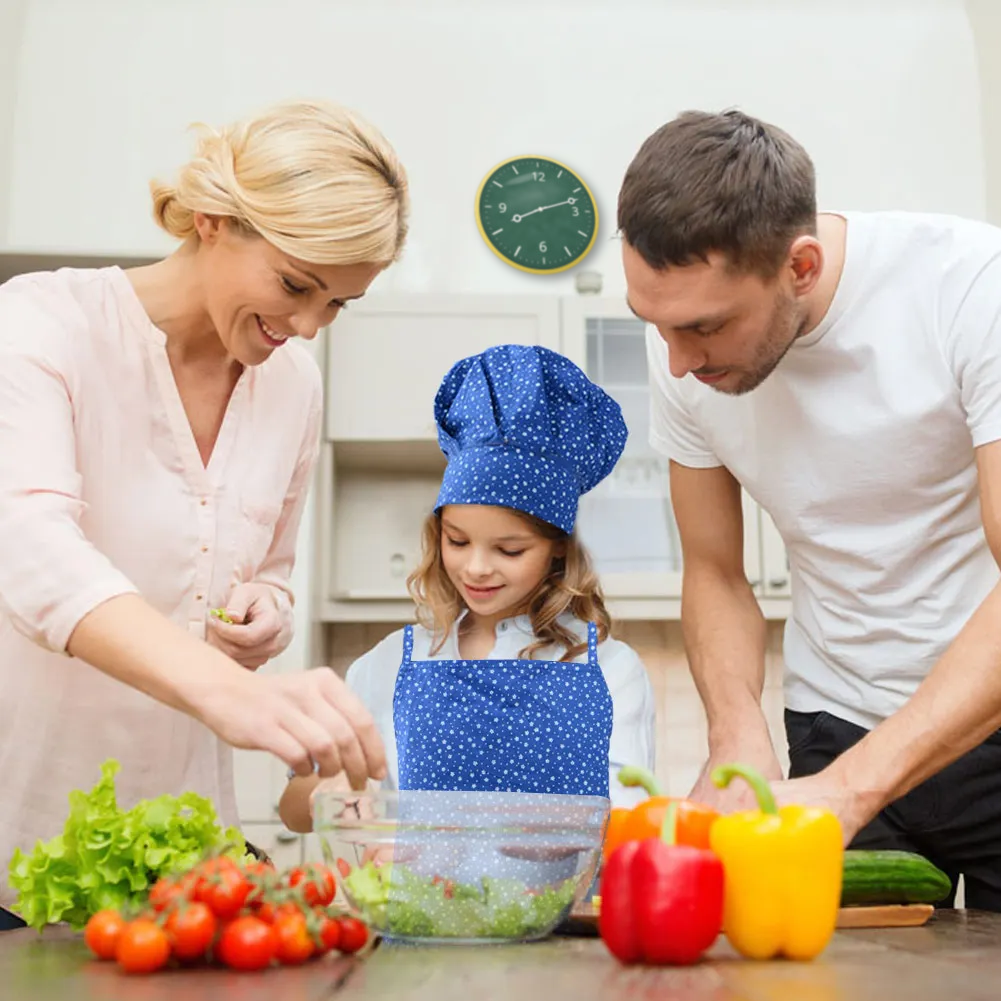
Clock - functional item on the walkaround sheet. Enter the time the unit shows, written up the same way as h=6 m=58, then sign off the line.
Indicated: h=8 m=12
